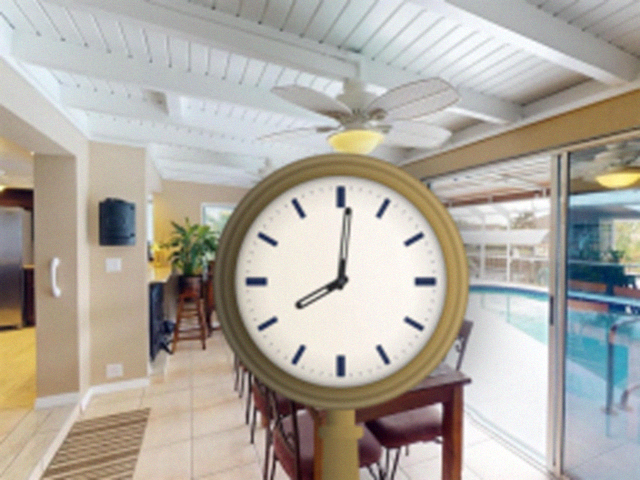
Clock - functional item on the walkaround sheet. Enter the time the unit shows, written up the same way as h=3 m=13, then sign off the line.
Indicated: h=8 m=1
